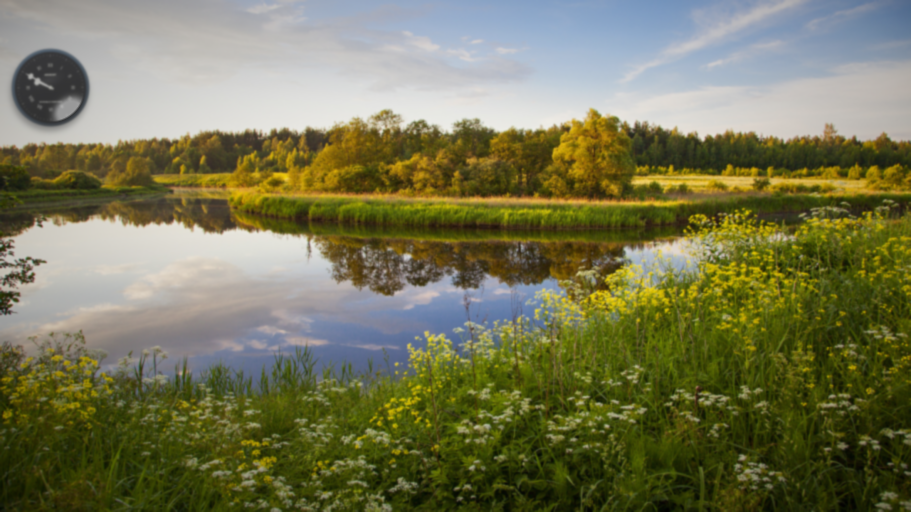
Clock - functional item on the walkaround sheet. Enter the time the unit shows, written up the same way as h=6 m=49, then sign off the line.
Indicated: h=9 m=50
